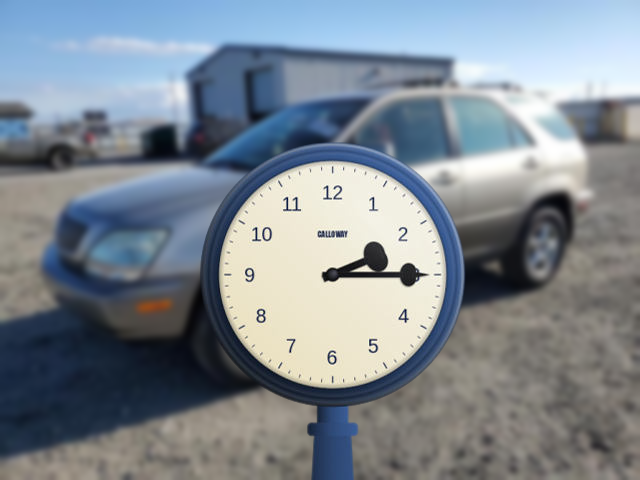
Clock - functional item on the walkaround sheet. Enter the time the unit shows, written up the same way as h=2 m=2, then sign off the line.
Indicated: h=2 m=15
